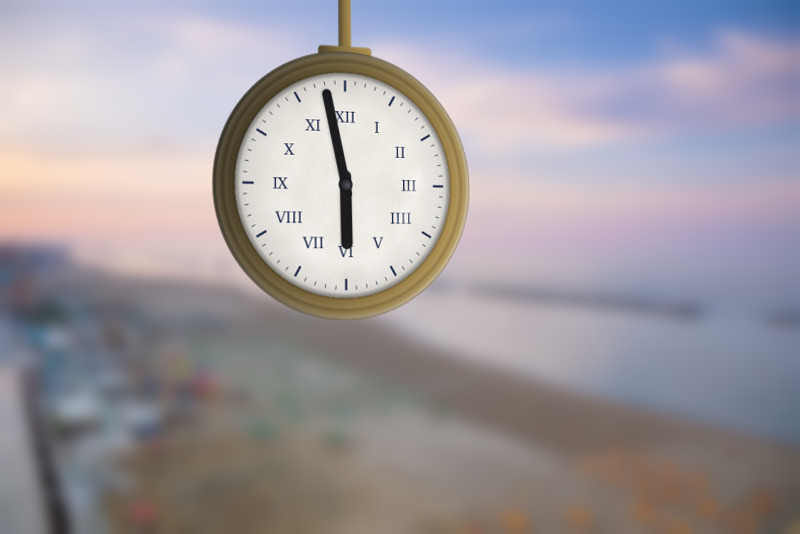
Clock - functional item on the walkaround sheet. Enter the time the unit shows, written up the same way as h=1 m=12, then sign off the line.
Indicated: h=5 m=58
